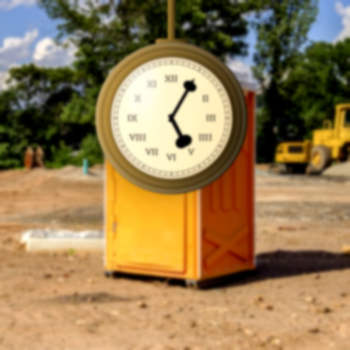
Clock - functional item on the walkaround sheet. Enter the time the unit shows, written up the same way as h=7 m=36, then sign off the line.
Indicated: h=5 m=5
